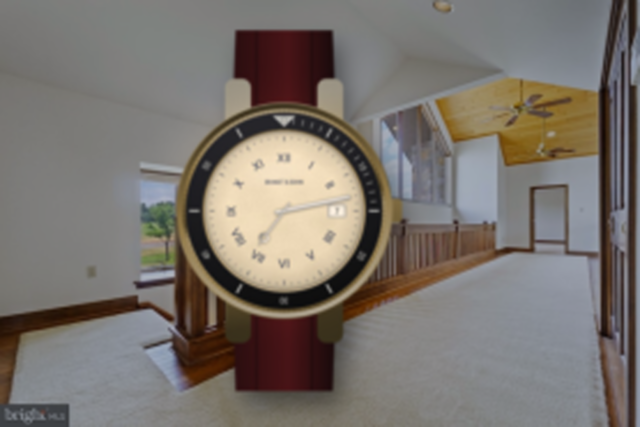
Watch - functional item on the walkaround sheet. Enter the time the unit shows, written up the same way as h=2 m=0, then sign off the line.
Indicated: h=7 m=13
